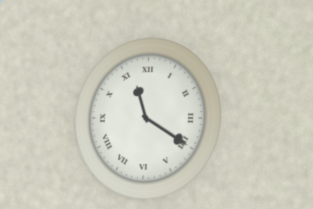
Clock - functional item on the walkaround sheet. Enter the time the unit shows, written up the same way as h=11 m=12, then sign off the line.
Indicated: h=11 m=20
